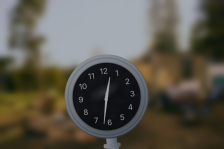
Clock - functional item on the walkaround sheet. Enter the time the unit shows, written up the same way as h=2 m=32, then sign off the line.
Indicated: h=12 m=32
